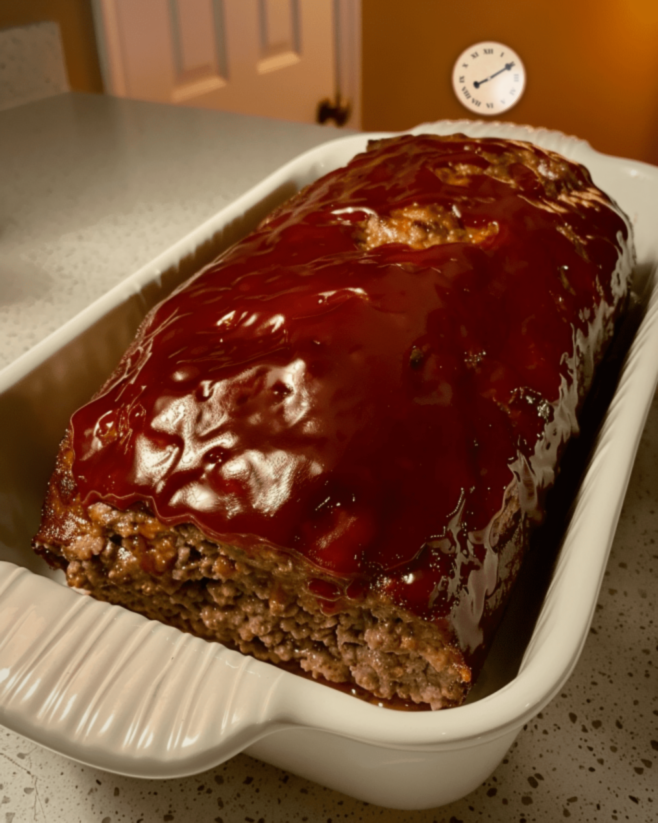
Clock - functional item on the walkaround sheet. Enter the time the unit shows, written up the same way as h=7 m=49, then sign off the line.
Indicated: h=8 m=10
